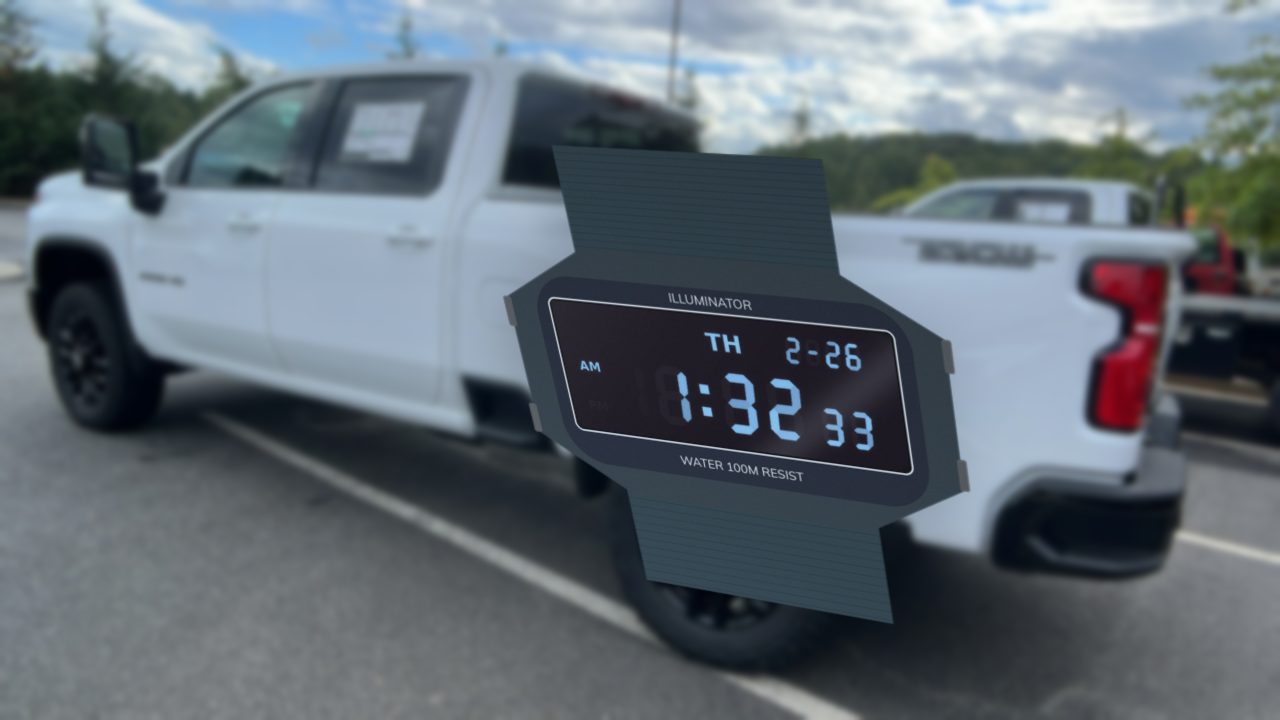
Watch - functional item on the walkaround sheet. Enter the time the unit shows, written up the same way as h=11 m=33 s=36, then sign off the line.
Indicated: h=1 m=32 s=33
